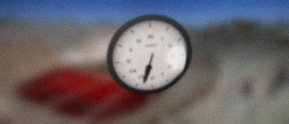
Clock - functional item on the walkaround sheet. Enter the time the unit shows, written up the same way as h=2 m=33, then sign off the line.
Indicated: h=6 m=33
